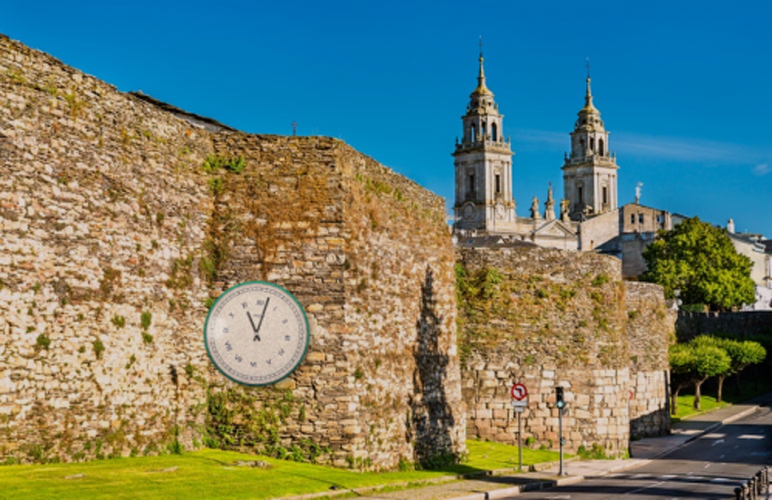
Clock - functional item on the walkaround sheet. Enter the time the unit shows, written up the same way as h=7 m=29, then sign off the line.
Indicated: h=11 m=2
